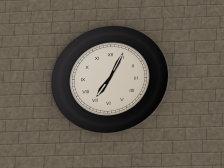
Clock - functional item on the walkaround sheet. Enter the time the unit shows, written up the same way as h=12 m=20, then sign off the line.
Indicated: h=7 m=4
